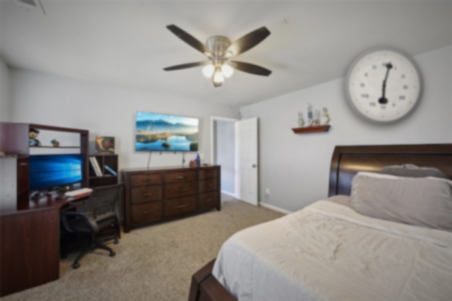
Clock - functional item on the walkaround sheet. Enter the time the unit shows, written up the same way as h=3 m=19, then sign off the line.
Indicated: h=6 m=2
